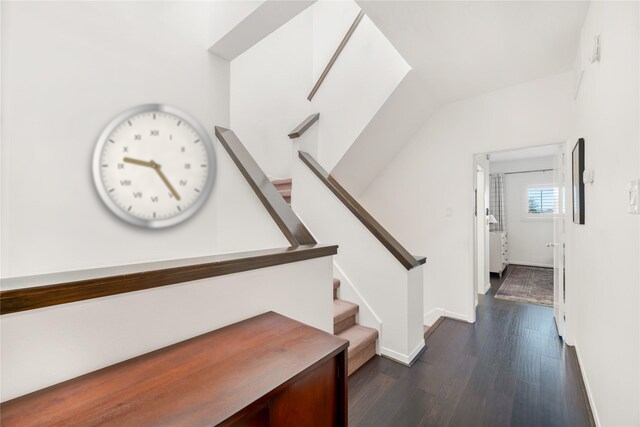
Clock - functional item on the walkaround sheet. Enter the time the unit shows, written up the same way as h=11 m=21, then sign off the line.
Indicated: h=9 m=24
